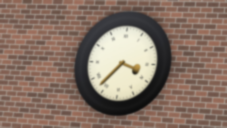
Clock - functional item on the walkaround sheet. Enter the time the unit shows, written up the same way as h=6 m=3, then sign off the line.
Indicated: h=3 m=37
